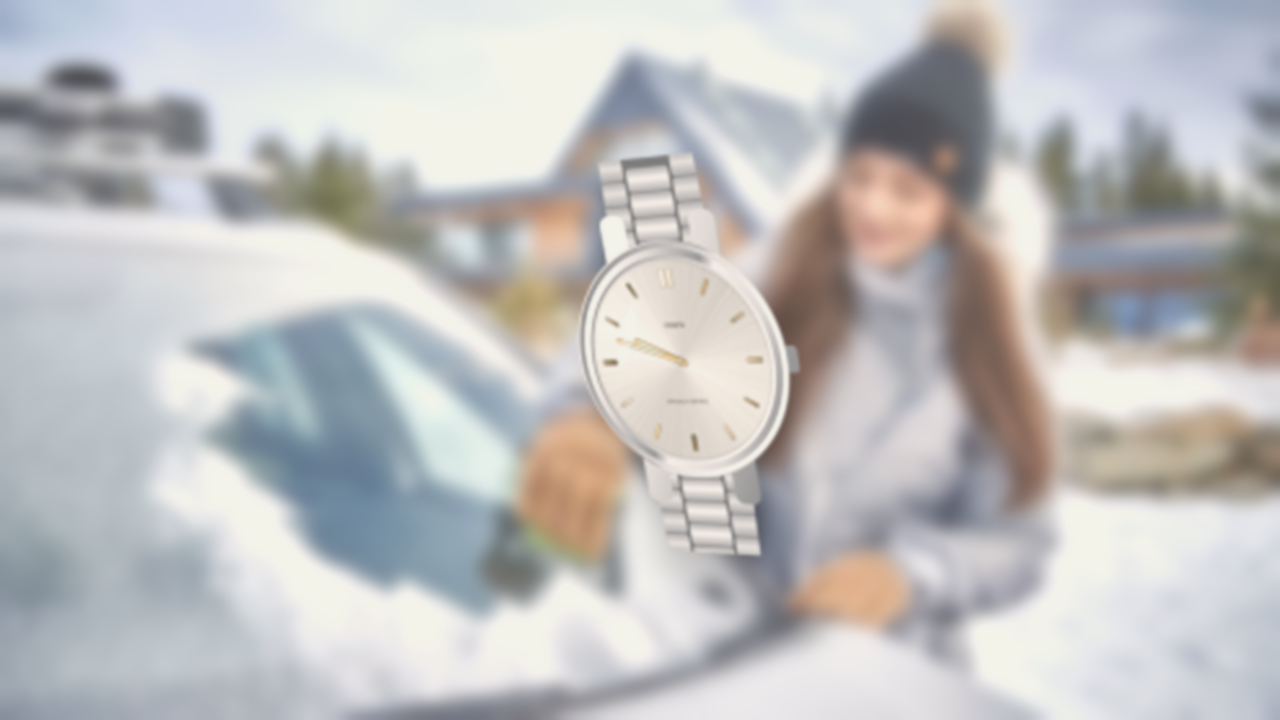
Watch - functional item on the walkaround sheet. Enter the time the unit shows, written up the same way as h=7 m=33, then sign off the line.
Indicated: h=9 m=48
